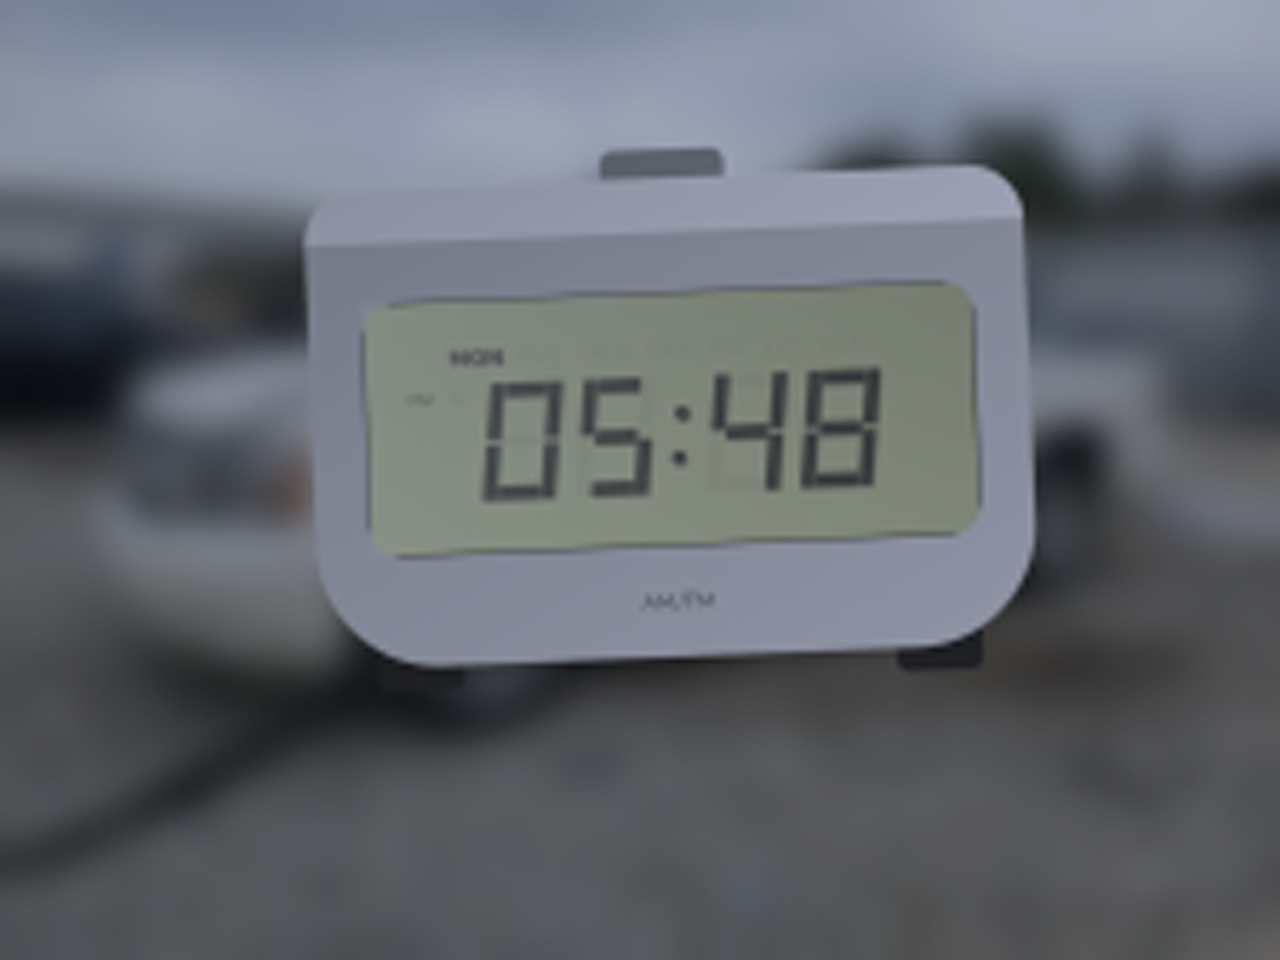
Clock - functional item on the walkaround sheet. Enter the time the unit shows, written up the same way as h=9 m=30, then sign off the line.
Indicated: h=5 m=48
